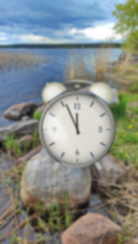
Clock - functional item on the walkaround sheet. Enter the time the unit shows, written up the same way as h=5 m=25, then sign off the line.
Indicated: h=11 m=56
